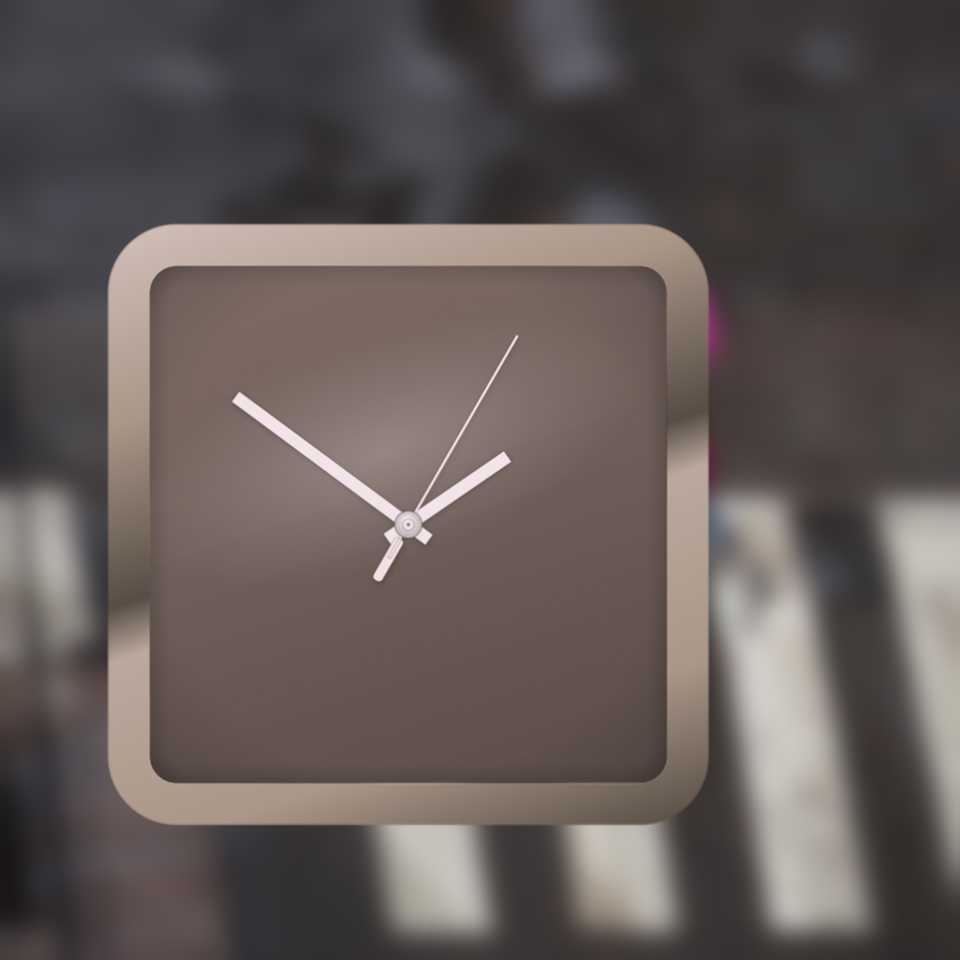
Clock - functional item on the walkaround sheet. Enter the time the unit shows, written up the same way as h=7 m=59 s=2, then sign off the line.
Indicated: h=1 m=51 s=5
